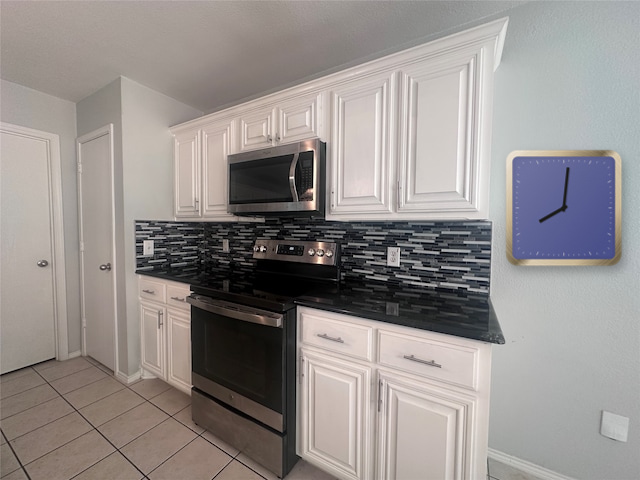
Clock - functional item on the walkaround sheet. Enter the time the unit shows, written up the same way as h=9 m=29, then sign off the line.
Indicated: h=8 m=1
